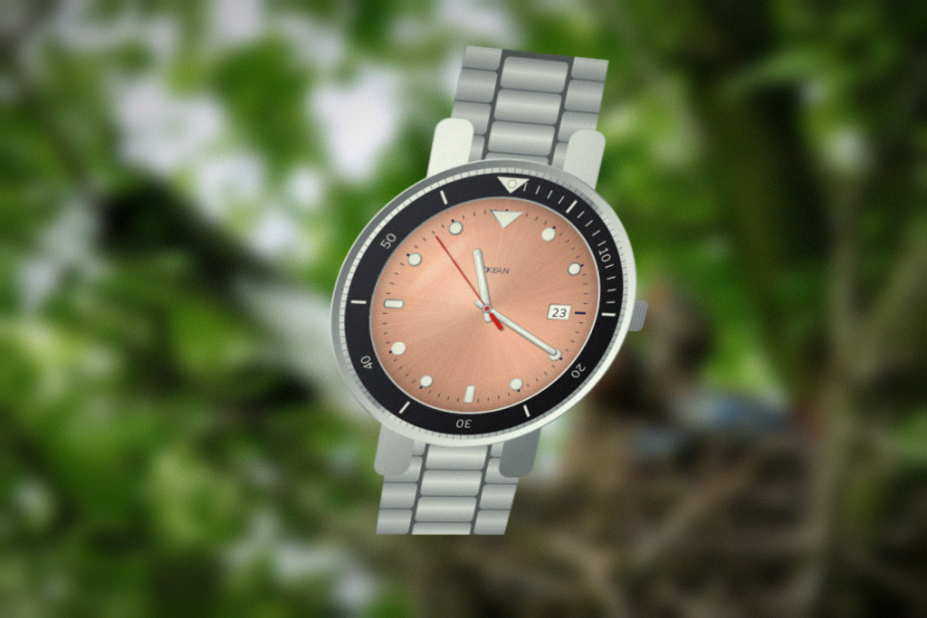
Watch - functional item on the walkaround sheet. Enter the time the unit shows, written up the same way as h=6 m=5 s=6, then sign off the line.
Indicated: h=11 m=19 s=53
